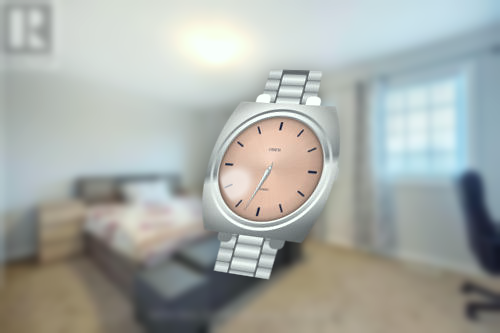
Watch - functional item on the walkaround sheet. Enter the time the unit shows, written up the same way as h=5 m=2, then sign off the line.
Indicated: h=6 m=33
